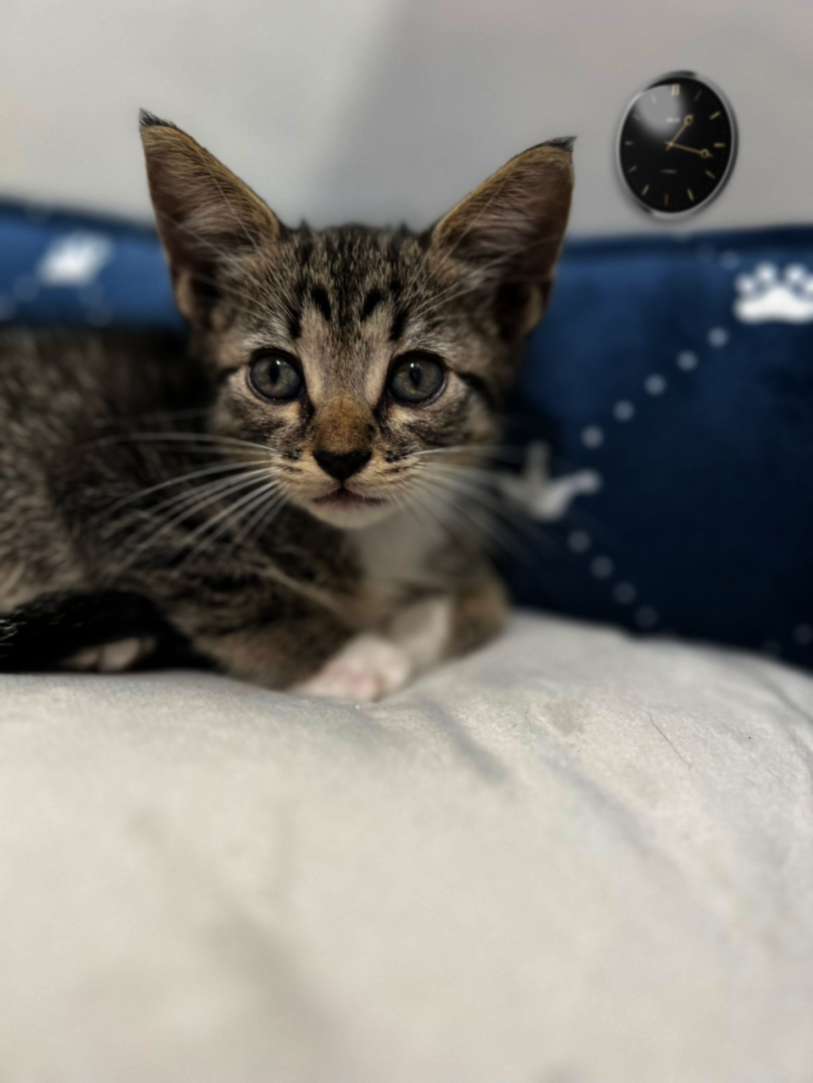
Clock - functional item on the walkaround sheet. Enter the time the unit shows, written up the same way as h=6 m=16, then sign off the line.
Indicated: h=1 m=17
